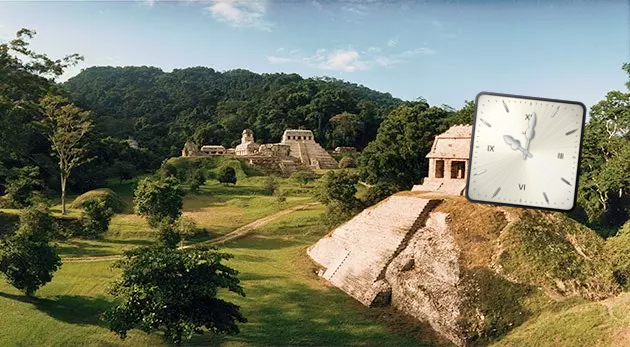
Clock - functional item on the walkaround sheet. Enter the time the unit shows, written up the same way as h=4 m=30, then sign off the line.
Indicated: h=10 m=1
